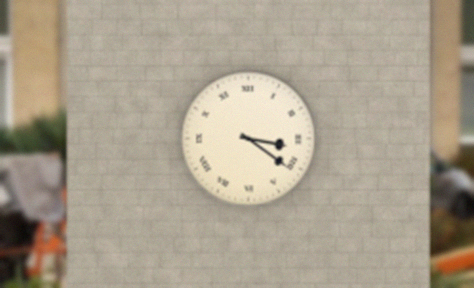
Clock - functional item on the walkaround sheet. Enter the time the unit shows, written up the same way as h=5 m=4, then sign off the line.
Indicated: h=3 m=21
